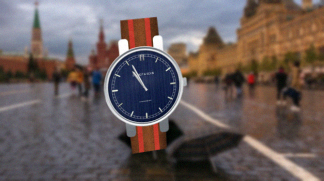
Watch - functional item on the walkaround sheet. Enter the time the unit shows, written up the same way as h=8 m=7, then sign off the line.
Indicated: h=10 m=56
